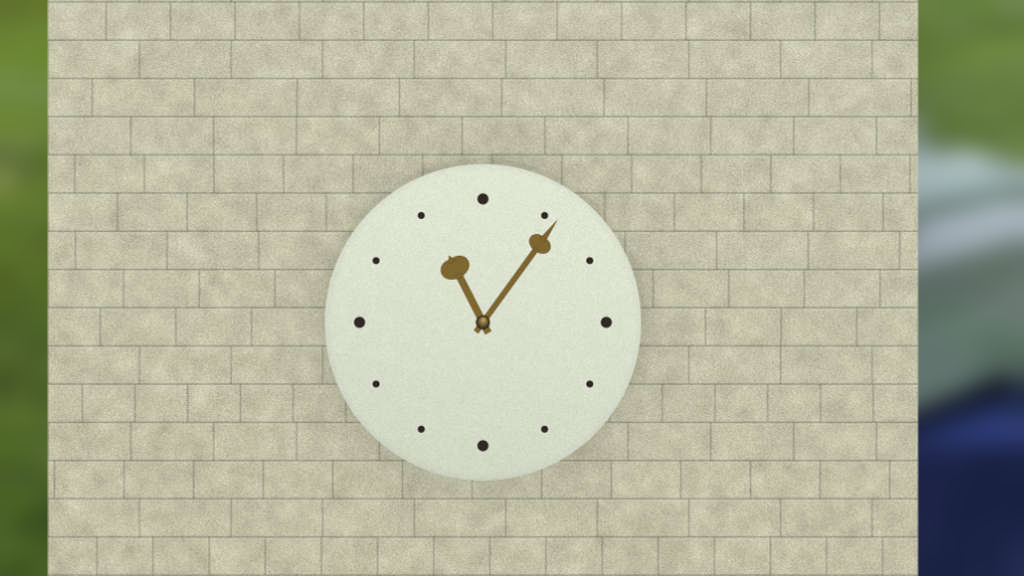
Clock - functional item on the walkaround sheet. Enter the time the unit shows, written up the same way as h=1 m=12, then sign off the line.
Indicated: h=11 m=6
